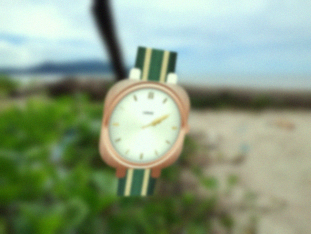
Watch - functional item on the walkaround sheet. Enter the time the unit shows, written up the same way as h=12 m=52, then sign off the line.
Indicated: h=2 m=10
